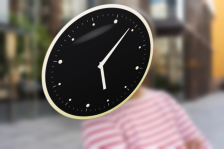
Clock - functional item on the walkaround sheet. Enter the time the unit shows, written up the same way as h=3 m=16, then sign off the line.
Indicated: h=5 m=4
